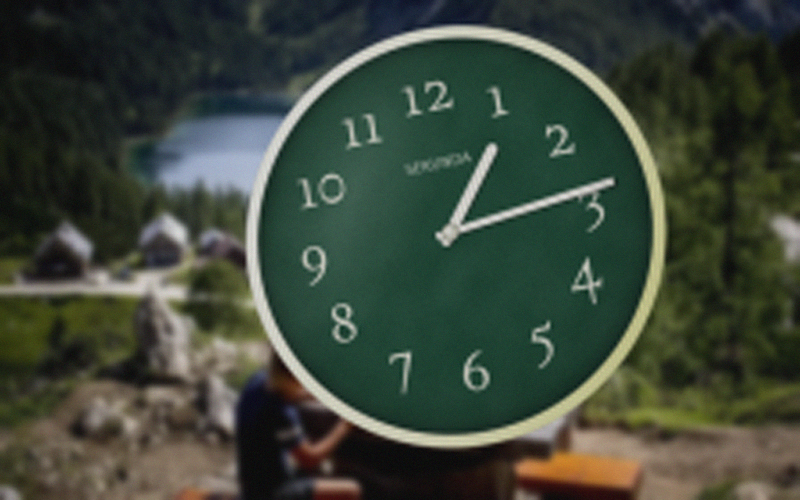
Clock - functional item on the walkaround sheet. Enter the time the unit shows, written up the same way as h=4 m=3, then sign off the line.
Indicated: h=1 m=14
